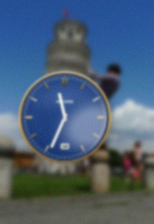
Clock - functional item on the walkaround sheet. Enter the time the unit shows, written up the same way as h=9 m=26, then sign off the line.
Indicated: h=11 m=34
